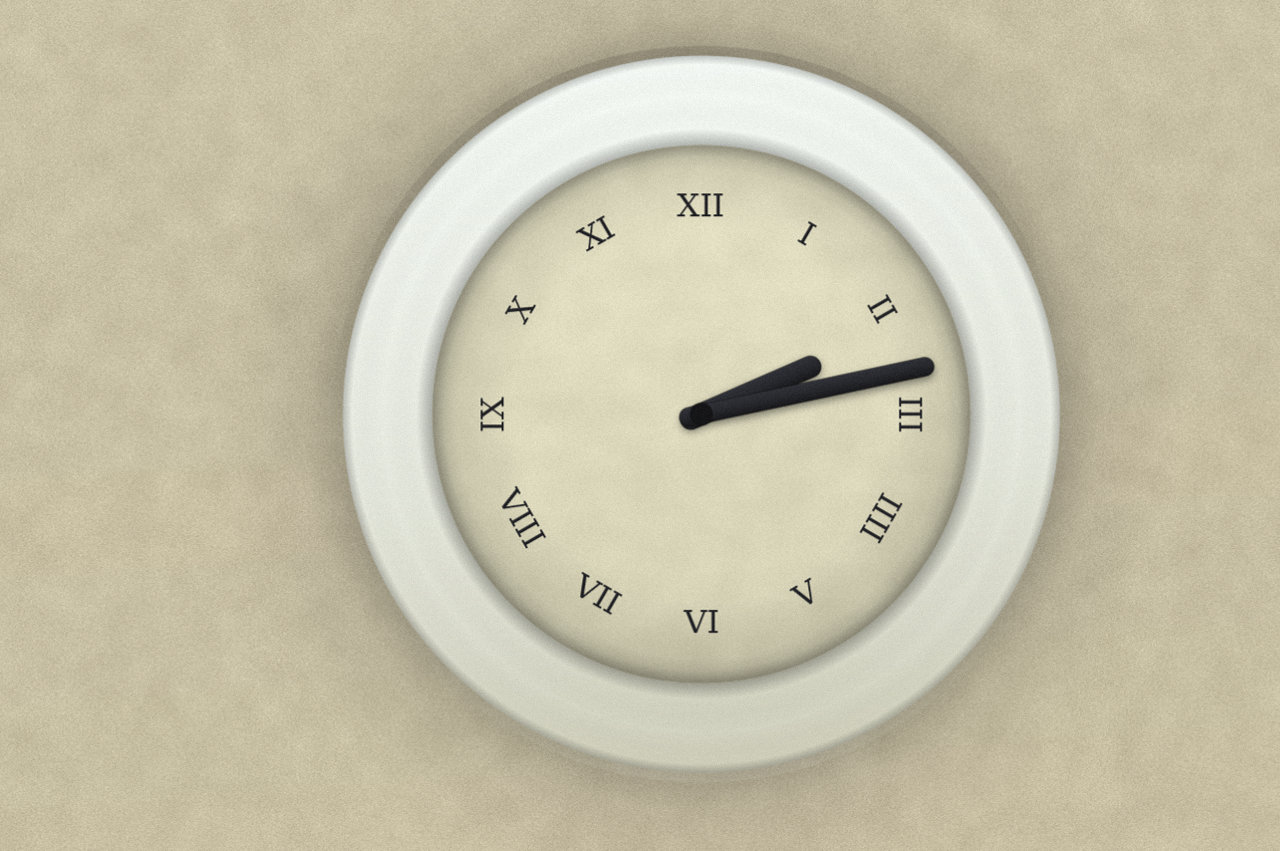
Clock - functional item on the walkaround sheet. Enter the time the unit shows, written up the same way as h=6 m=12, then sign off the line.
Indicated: h=2 m=13
